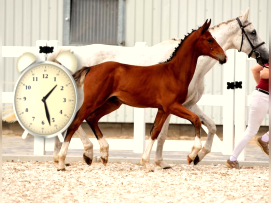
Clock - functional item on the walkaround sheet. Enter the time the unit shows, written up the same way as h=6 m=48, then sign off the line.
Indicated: h=1 m=27
